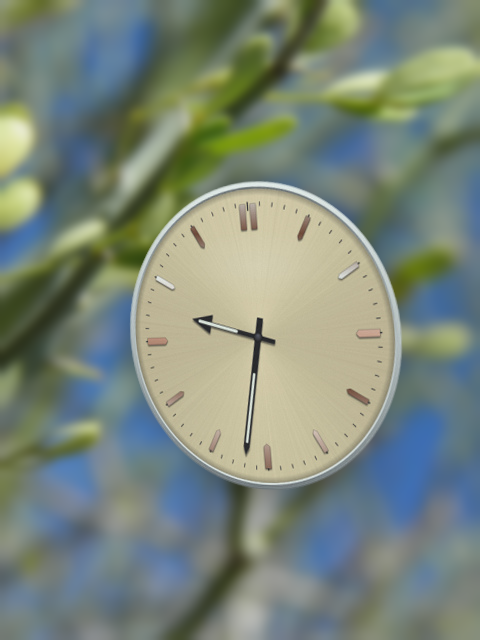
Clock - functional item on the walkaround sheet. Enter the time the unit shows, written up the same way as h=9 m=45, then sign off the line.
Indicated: h=9 m=32
